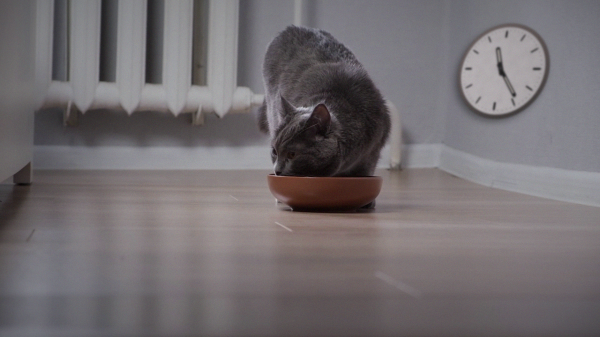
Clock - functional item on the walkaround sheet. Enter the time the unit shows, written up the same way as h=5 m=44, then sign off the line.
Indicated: h=11 m=24
